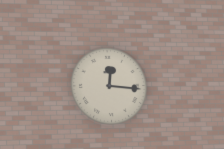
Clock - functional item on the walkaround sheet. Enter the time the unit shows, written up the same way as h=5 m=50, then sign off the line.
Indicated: h=12 m=16
